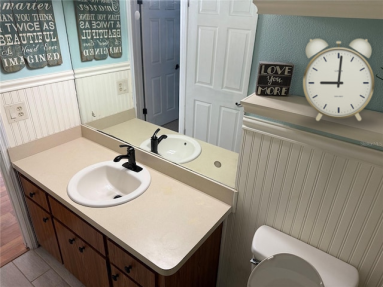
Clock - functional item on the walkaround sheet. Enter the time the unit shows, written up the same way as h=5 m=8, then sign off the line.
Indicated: h=9 m=1
